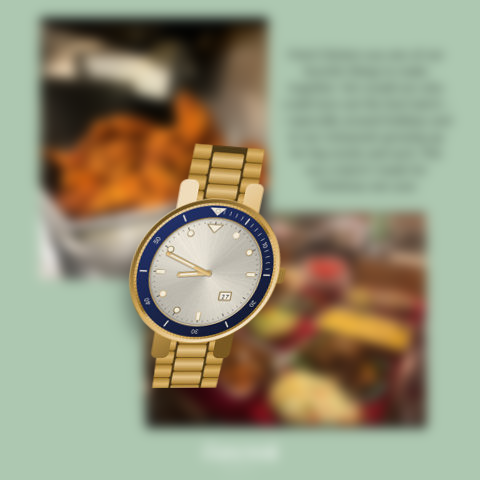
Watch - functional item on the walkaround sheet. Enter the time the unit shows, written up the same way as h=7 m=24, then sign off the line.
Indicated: h=8 m=49
